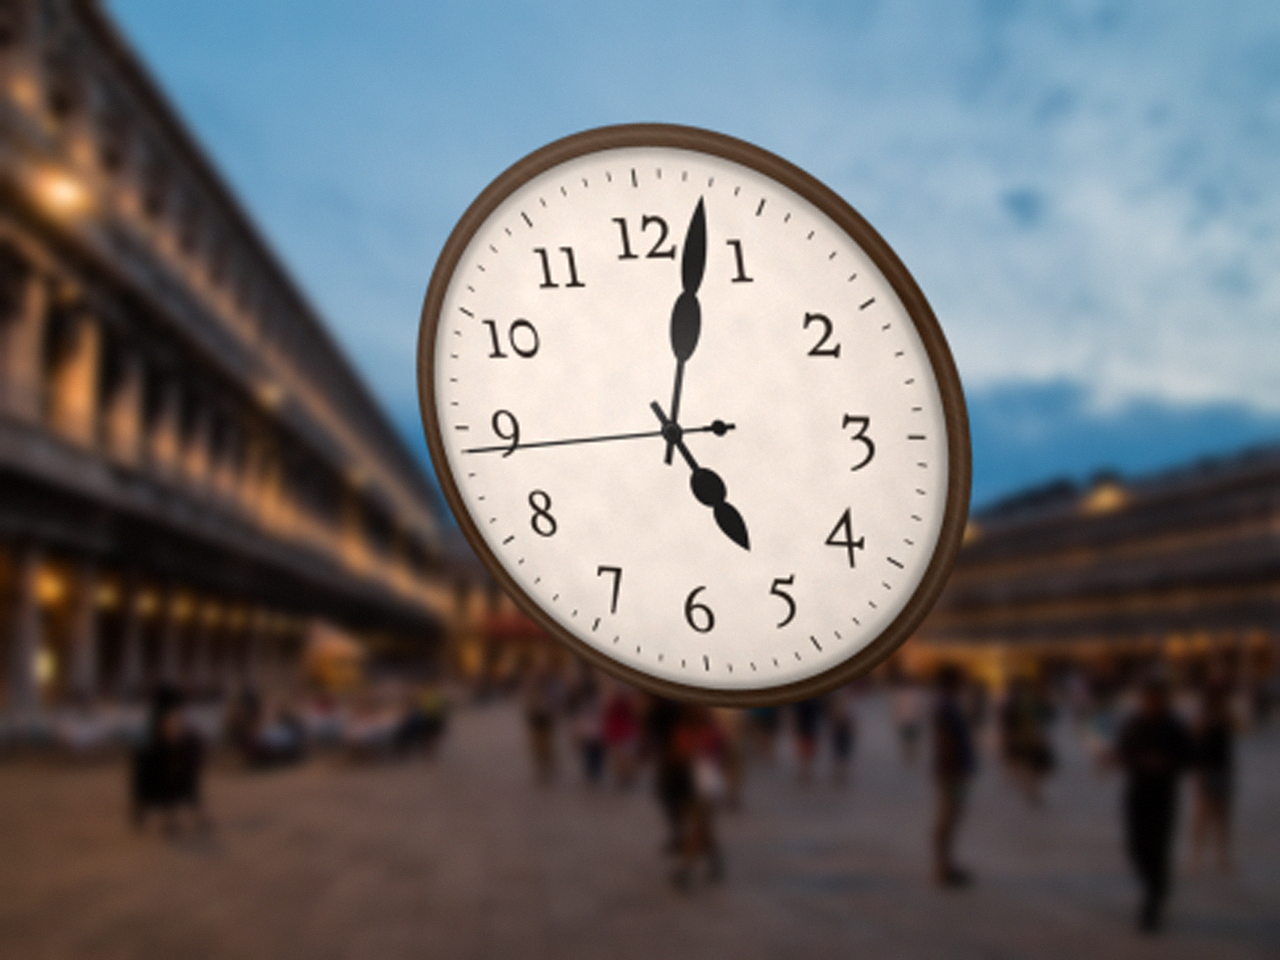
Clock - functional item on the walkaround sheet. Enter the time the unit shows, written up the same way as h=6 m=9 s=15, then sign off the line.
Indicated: h=5 m=2 s=44
